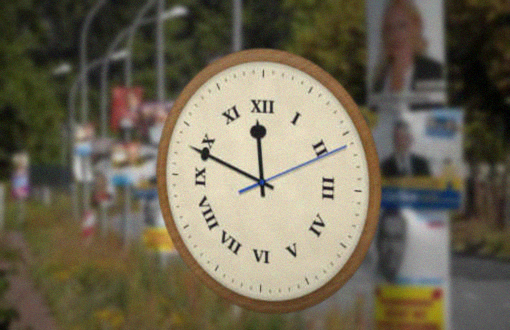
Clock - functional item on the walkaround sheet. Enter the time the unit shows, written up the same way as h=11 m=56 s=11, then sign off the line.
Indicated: h=11 m=48 s=11
